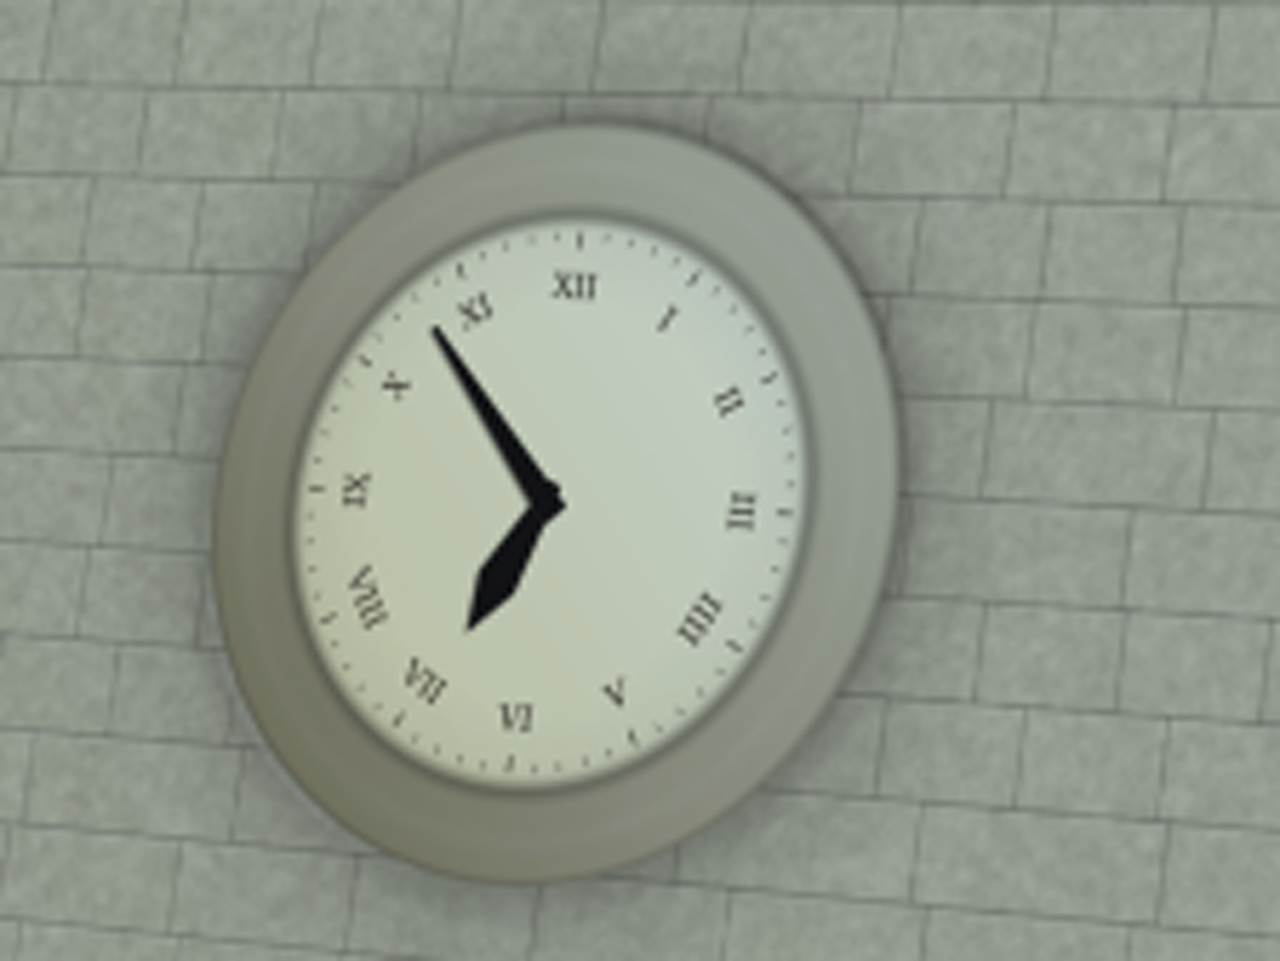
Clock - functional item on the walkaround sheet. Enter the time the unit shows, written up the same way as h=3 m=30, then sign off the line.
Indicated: h=6 m=53
